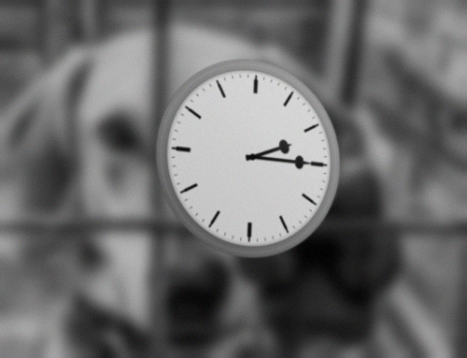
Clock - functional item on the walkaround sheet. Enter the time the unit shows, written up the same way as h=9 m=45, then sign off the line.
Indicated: h=2 m=15
